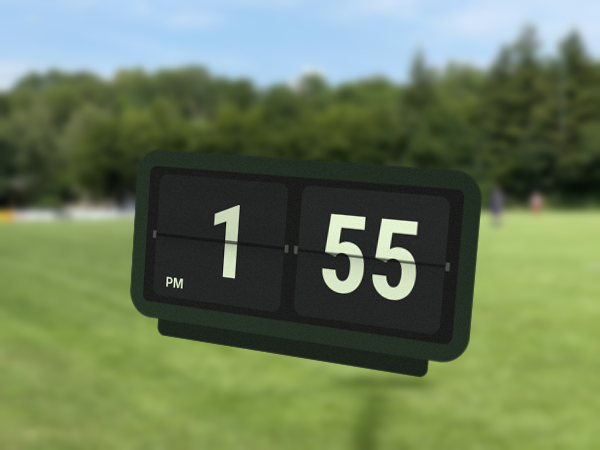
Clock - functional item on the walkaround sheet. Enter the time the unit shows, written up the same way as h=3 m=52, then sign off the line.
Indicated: h=1 m=55
